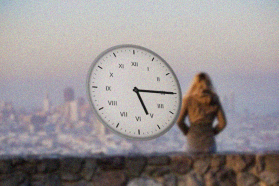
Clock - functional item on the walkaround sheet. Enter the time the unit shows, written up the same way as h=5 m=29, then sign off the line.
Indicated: h=5 m=15
